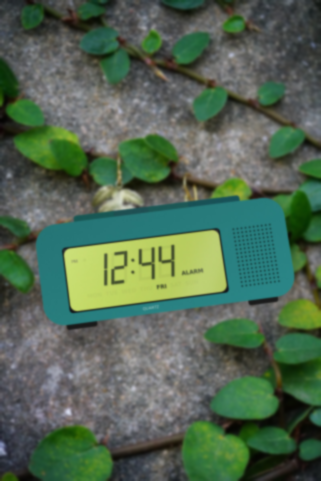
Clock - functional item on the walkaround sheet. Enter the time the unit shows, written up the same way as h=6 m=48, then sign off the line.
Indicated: h=12 m=44
